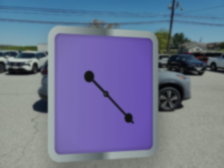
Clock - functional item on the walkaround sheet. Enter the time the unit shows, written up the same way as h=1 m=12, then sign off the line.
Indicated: h=10 m=22
